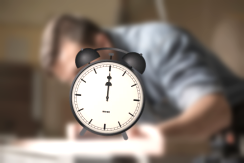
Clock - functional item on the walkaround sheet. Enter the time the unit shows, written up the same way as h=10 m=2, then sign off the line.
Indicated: h=12 m=0
